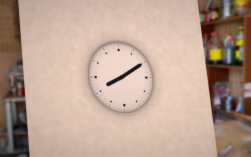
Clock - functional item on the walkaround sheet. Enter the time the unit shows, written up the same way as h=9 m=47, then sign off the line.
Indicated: h=8 m=10
